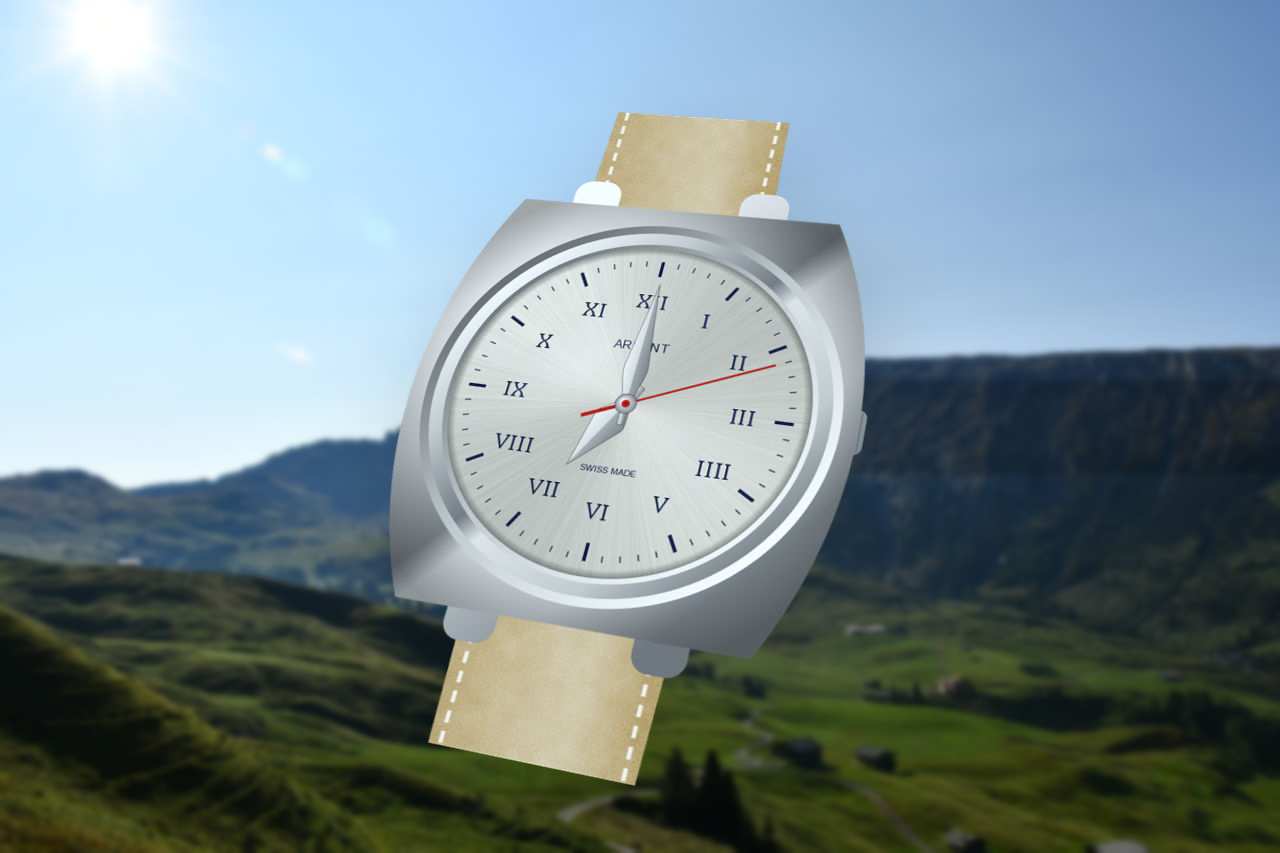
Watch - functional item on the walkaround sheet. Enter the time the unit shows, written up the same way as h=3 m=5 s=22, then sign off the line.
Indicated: h=7 m=0 s=11
